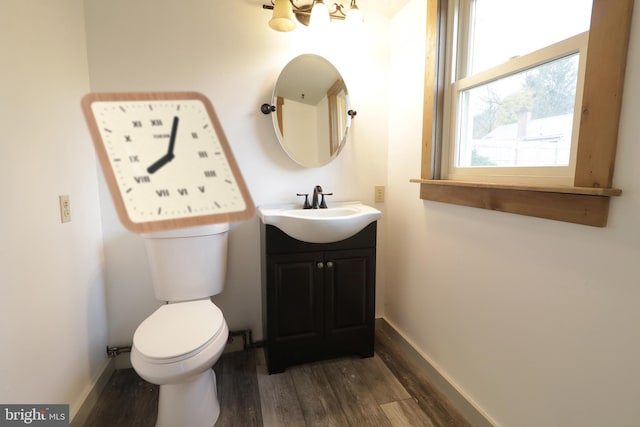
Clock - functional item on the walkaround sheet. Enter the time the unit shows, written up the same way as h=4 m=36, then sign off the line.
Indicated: h=8 m=5
